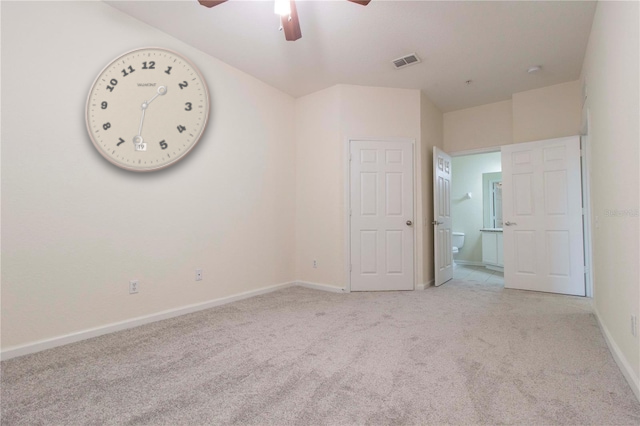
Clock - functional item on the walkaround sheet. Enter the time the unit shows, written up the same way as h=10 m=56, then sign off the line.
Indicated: h=1 m=31
